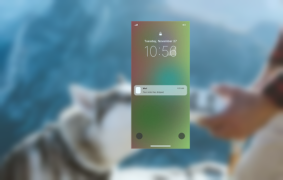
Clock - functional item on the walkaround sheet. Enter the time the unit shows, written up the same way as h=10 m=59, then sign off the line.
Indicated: h=10 m=56
